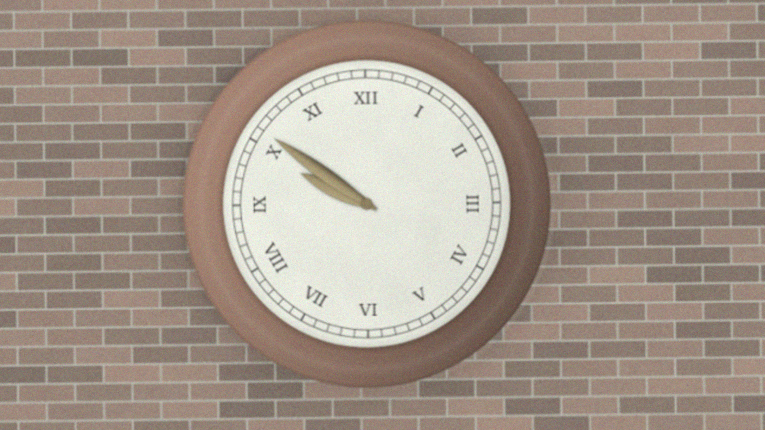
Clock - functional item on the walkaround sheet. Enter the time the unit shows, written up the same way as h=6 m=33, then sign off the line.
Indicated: h=9 m=51
